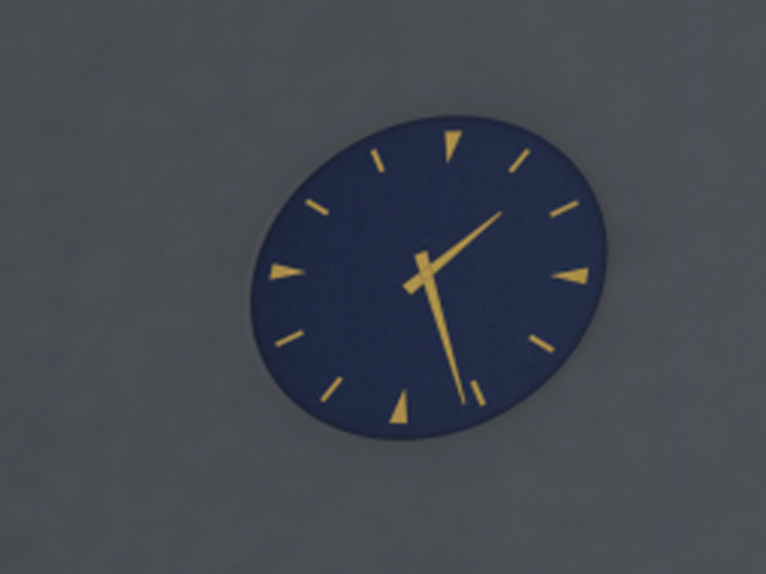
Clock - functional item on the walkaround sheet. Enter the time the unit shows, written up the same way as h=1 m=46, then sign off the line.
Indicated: h=1 m=26
